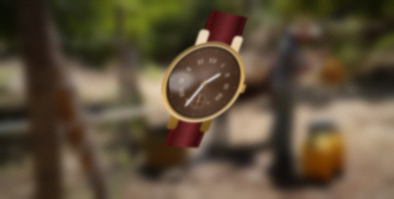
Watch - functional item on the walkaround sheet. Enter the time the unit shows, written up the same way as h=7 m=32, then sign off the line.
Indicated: h=1 m=34
